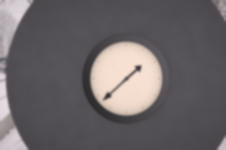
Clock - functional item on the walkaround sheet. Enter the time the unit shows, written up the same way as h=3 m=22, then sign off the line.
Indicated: h=1 m=38
